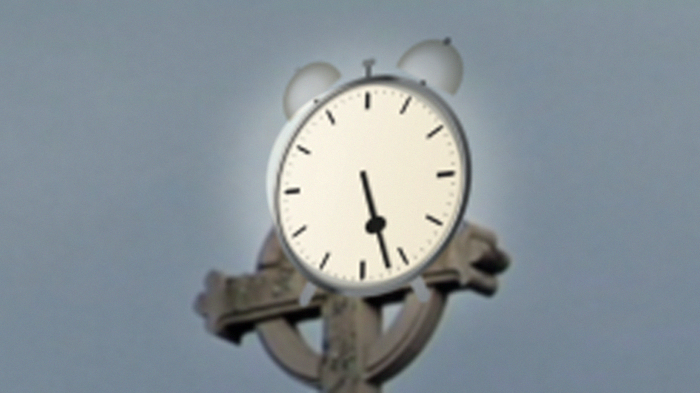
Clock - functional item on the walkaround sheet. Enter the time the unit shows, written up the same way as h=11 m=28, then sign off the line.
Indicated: h=5 m=27
